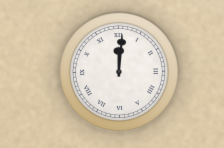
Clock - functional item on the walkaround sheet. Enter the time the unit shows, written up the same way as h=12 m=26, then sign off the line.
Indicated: h=12 m=1
